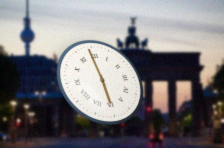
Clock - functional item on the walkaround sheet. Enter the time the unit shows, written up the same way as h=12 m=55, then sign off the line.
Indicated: h=5 m=59
